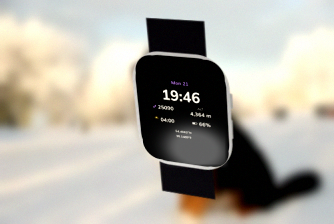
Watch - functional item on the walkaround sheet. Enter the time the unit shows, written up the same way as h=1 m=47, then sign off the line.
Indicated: h=19 m=46
